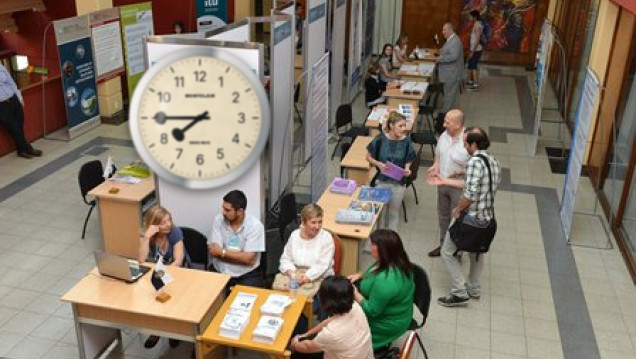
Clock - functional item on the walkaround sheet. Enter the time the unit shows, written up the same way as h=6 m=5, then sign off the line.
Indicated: h=7 m=45
